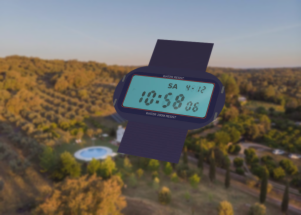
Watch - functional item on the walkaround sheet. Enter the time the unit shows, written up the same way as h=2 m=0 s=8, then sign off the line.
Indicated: h=10 m=58 s=6
